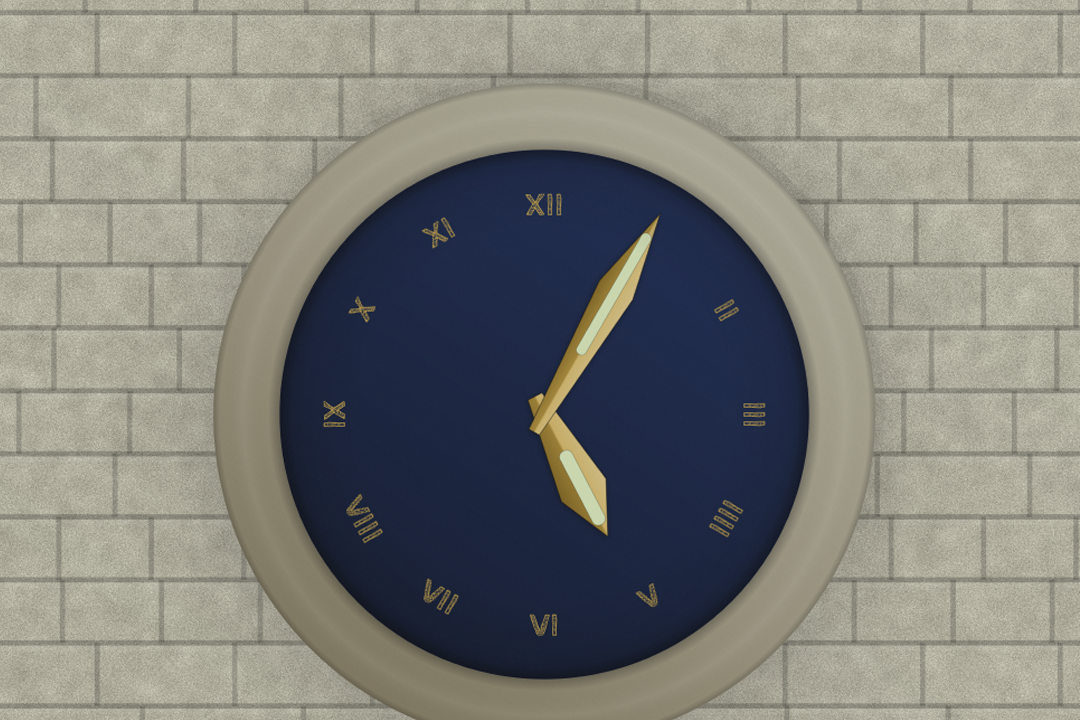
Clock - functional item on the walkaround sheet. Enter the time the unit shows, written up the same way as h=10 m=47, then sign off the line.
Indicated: h=5 m=5
